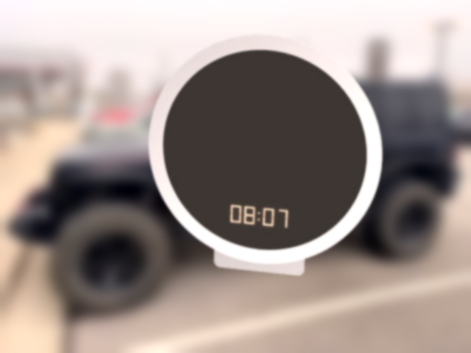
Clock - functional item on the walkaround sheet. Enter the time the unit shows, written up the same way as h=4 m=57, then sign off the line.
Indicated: h=8 m=7
